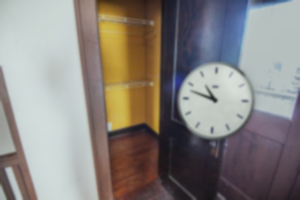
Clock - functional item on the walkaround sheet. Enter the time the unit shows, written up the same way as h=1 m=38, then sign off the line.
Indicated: h=10 m=48
